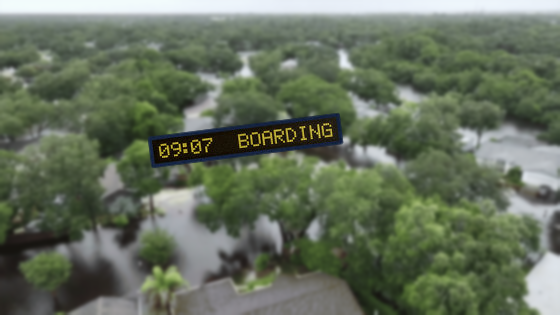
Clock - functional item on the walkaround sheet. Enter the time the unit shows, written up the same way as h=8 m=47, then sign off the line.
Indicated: h=9 m=7
